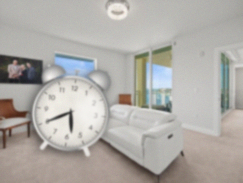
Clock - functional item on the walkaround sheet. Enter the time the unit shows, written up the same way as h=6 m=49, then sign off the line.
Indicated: h=5 m=40
